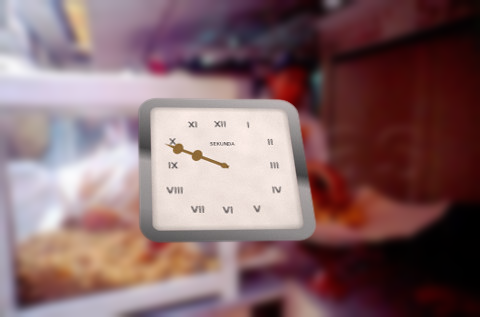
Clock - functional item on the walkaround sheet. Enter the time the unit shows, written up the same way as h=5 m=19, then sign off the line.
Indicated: h=9 m=49
